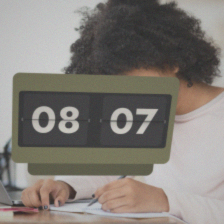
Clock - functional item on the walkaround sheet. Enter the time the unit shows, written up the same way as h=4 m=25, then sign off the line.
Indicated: h=8 m=7
